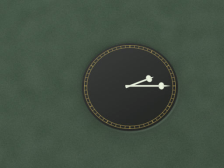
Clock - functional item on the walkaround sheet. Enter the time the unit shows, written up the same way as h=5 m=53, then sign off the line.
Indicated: h=2 m=15
